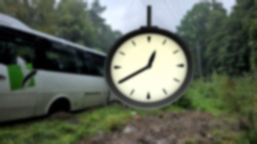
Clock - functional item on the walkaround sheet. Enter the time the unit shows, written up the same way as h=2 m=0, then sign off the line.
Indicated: h=12 m=40
